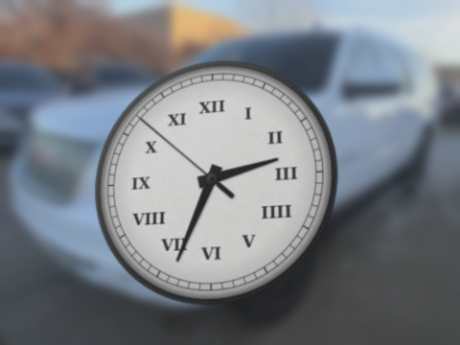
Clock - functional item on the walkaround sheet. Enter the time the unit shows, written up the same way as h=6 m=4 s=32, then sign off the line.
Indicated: h=2 m=33 s=52
